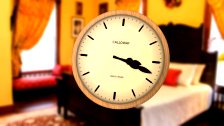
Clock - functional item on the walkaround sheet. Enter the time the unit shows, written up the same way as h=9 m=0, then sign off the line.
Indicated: h=3 m=18
